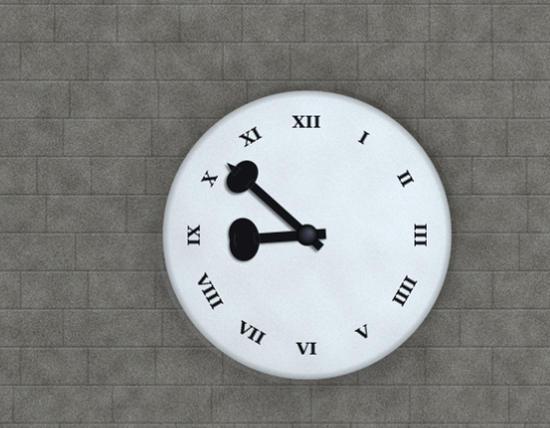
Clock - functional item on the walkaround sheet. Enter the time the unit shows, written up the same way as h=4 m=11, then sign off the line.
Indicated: h=8 m=52
